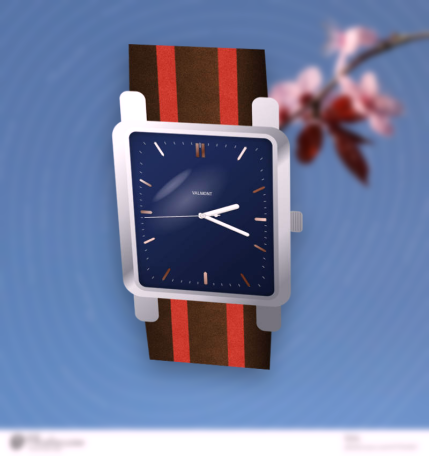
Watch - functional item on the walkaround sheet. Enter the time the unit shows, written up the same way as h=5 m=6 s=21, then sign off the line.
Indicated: h=2 m=18 s=44
